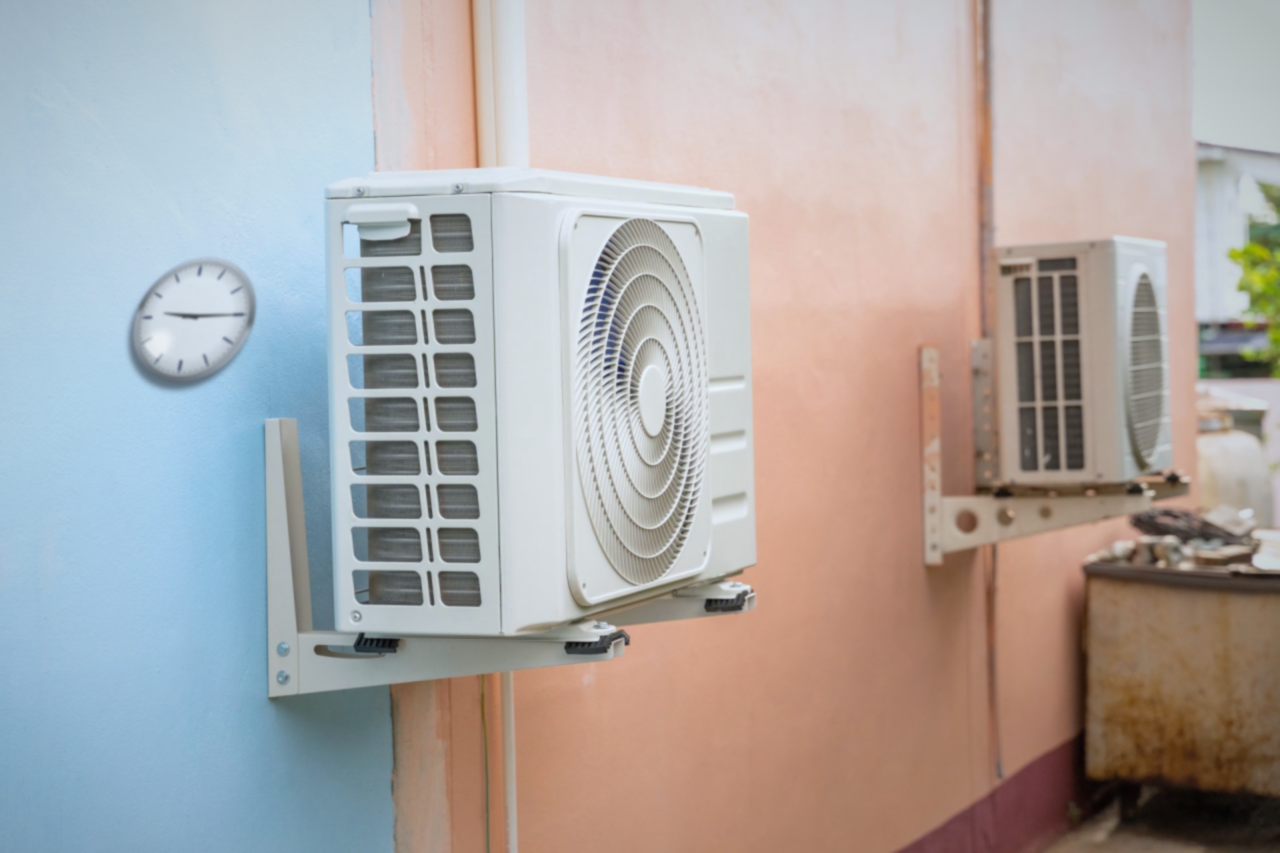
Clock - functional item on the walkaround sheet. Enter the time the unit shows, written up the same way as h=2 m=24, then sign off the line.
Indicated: h=9 m=15
